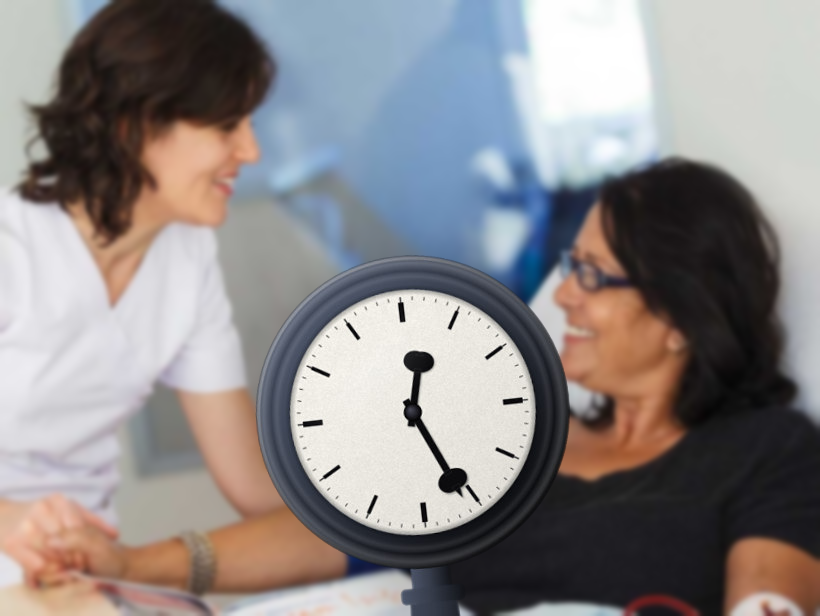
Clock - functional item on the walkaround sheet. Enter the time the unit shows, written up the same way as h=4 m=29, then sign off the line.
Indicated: h=12 m=26
